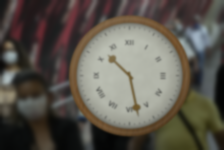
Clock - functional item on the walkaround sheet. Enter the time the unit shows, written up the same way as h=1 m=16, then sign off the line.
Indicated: h=10 m=28
